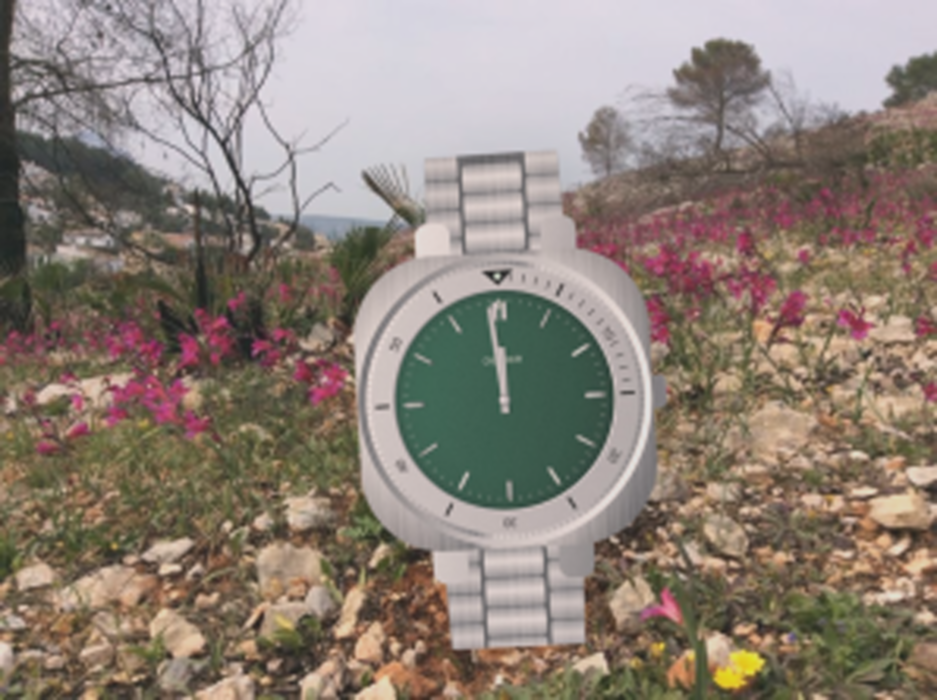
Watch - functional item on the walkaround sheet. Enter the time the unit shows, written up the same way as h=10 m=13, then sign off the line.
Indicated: h=11 m=59
